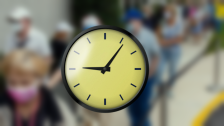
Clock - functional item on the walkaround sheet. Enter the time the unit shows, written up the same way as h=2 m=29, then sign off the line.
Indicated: h=9 m=6
